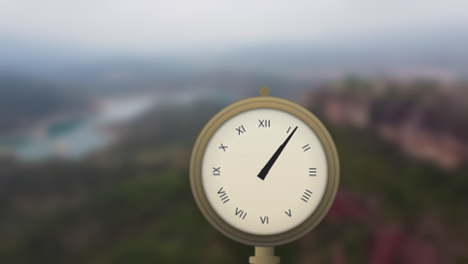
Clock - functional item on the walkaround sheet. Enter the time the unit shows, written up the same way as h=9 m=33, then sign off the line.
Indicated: h=1 m=6
